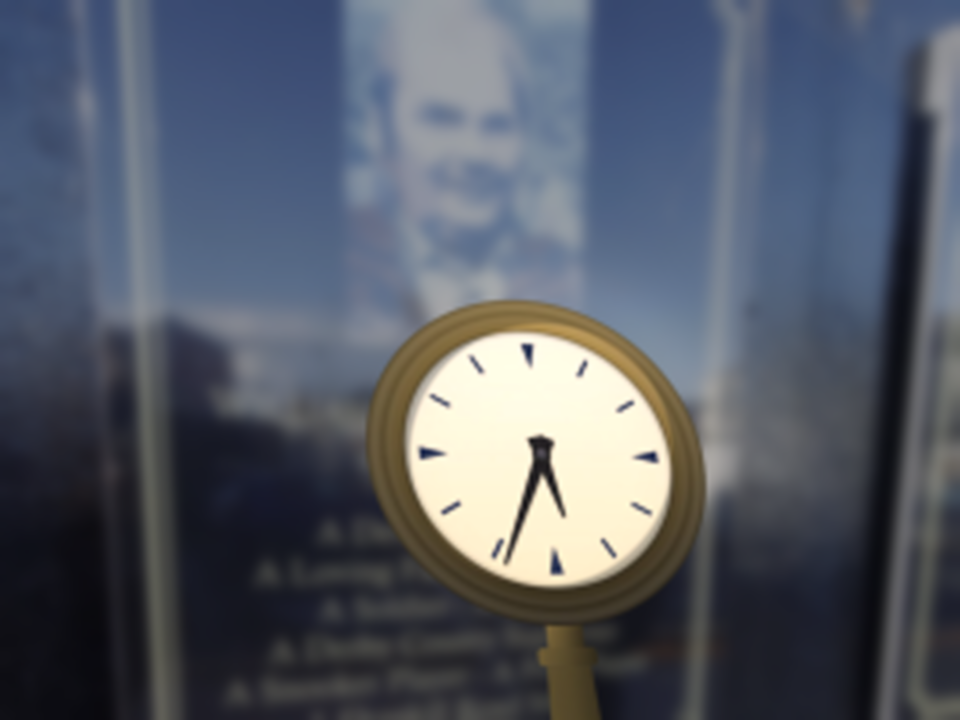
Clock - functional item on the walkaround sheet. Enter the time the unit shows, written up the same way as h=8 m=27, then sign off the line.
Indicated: h=5 m=34
